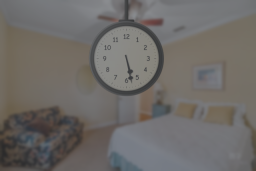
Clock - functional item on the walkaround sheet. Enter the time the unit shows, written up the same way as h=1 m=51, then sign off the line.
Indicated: h=5 m=28
